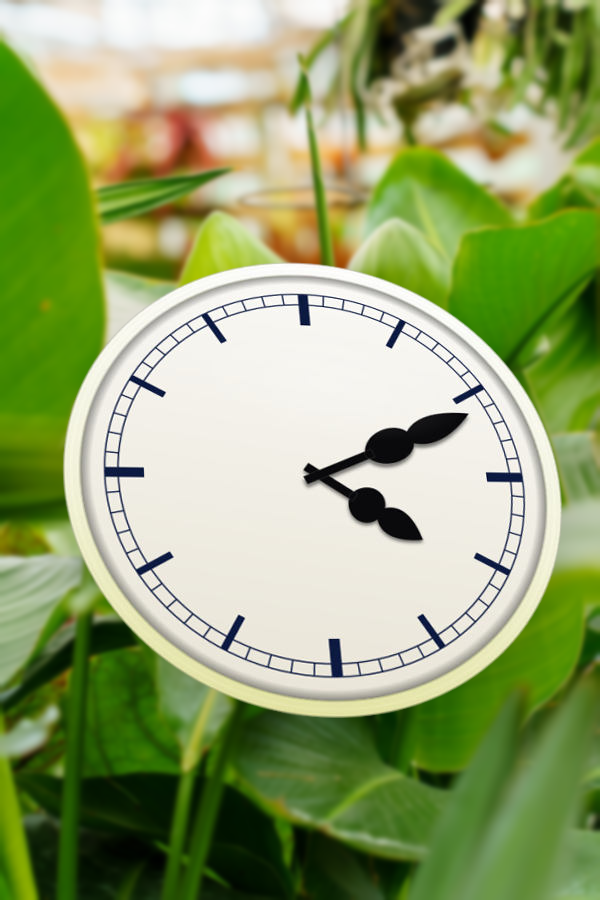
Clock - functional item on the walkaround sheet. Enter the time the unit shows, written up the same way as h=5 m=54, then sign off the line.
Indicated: h=4 m=11
